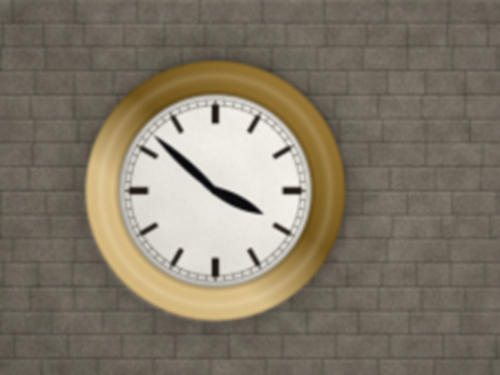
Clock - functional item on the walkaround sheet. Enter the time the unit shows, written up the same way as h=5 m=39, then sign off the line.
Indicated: h=3 m=52
